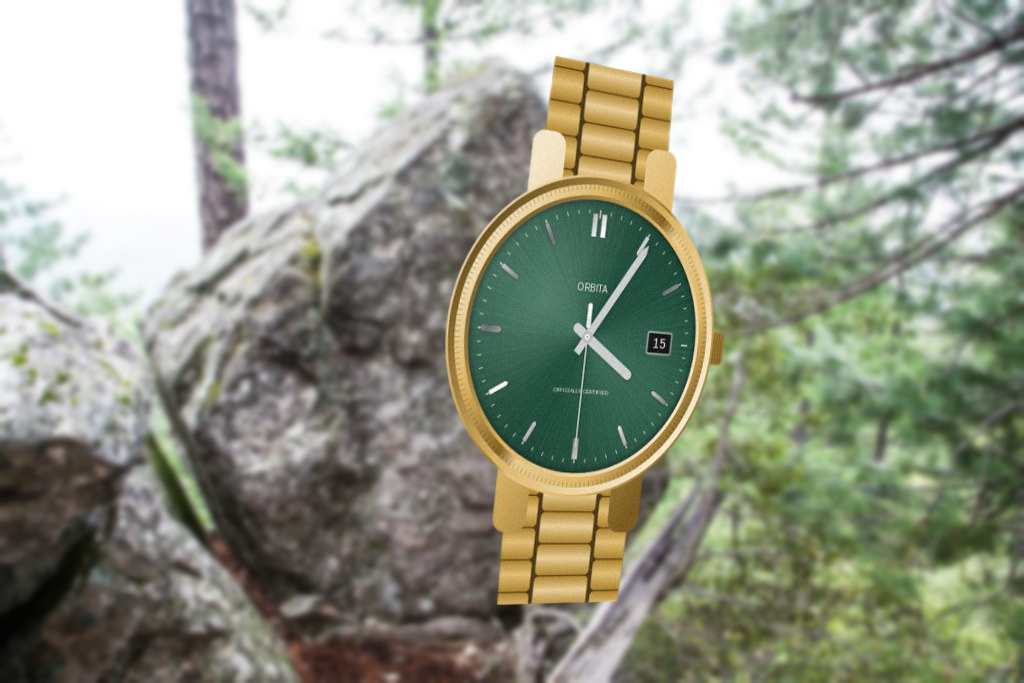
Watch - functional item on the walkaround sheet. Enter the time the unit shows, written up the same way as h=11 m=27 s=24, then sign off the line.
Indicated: h=4 m=5 s=30
